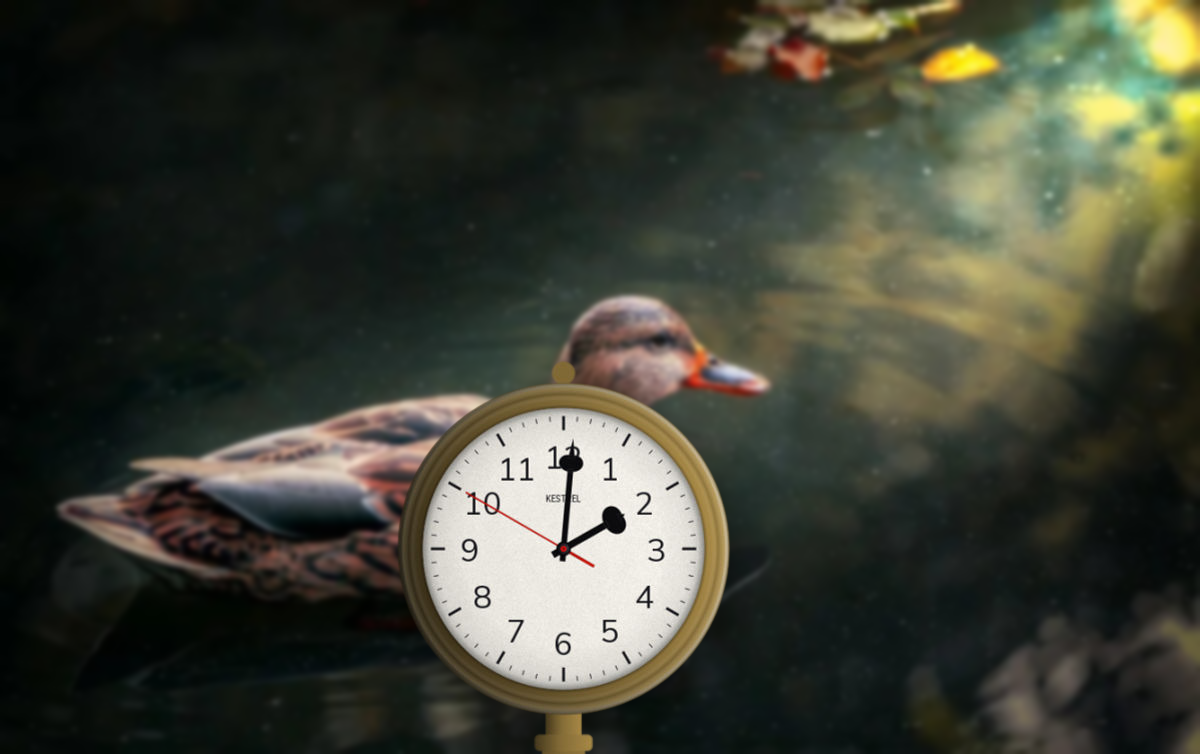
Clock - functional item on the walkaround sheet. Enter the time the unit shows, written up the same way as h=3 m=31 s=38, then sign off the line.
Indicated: h=2 m=0 s=50
